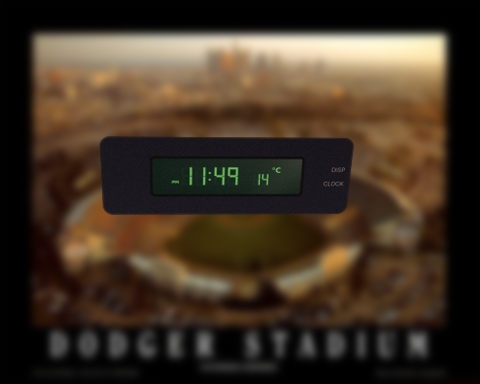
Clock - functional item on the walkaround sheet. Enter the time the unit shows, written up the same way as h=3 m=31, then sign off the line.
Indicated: h=11 m=49
